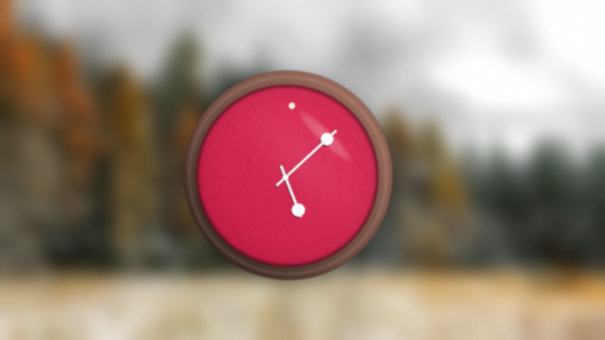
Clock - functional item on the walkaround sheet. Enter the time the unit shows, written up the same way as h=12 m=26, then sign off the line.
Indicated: h=5 m=7
